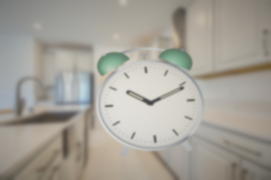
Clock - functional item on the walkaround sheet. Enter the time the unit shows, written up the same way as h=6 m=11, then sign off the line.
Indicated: h=10 m=11
